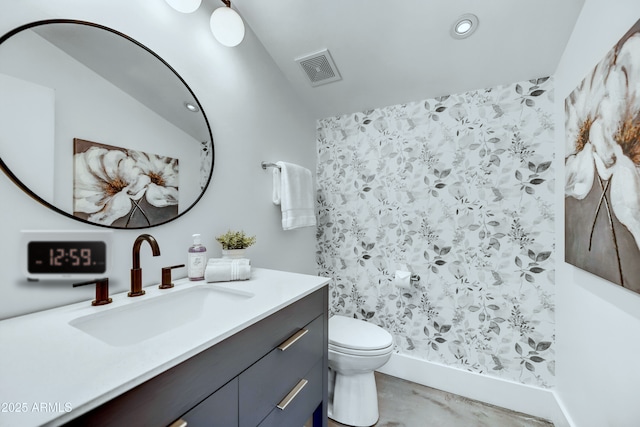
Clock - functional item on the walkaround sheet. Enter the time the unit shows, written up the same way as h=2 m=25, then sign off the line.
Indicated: h=12 m=59
